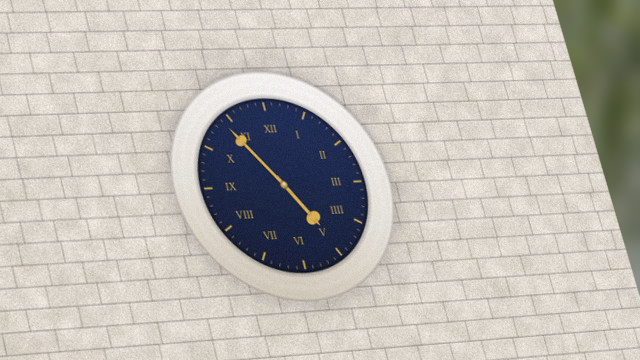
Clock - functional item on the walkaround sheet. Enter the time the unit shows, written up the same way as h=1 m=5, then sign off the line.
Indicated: h=4 m=54
